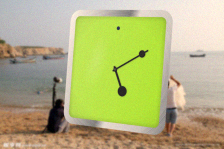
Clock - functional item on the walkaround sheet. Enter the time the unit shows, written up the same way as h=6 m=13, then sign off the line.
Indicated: h=5 m=10
